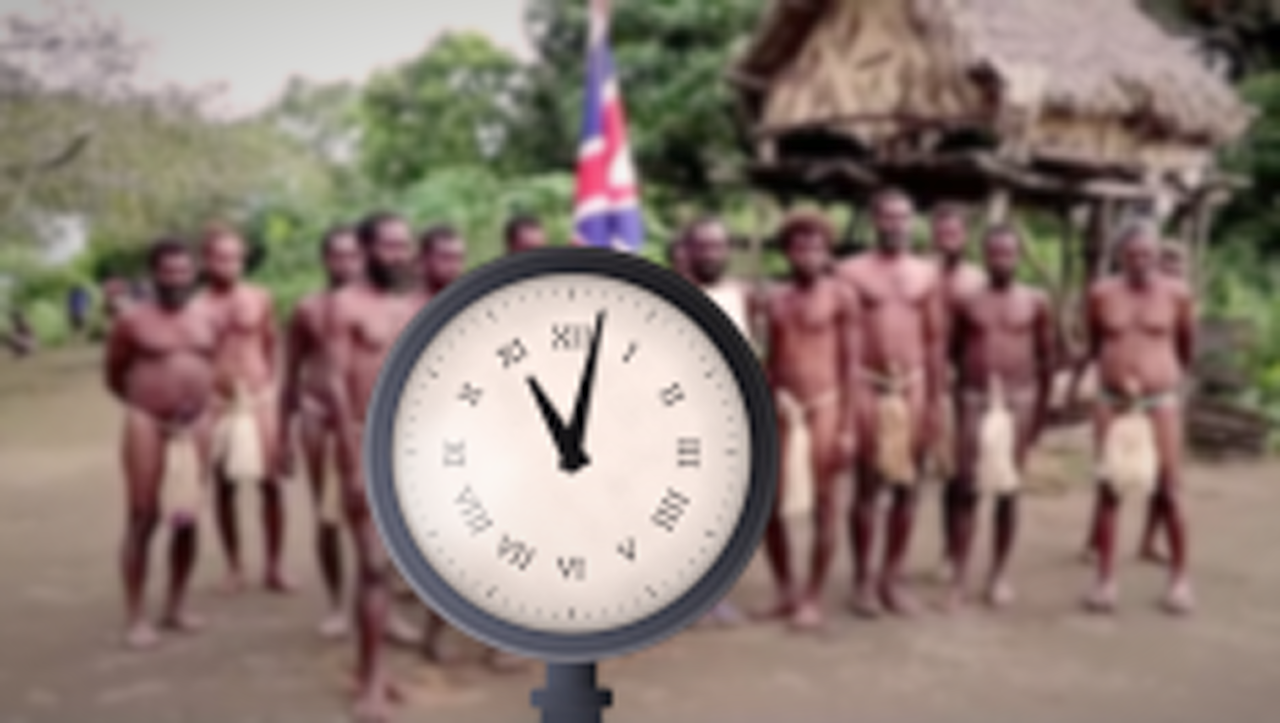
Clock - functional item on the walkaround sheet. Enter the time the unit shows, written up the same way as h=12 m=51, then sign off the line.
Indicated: h=11 m=2
